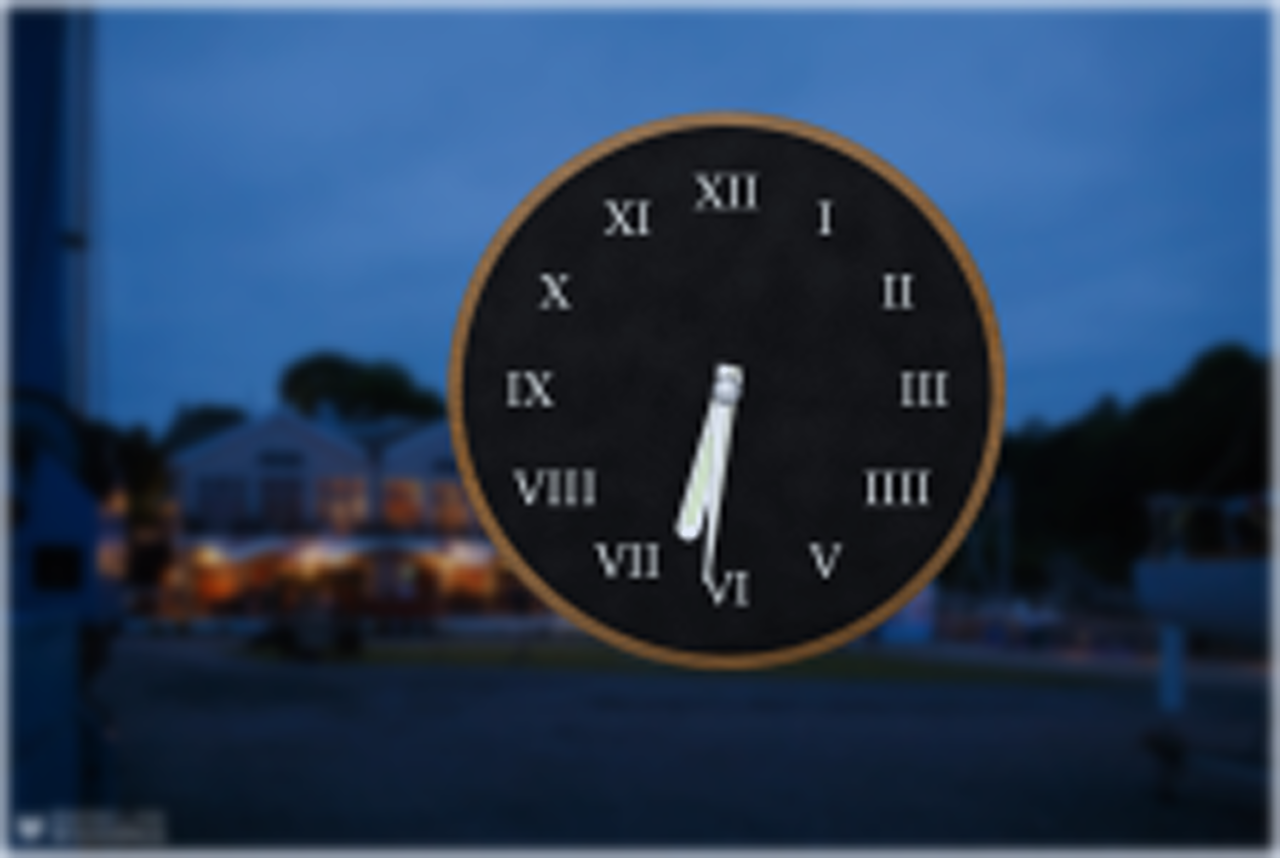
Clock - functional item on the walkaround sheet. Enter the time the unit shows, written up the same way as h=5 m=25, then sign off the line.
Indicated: h=6 m=31
